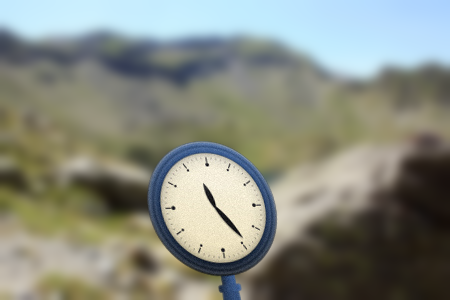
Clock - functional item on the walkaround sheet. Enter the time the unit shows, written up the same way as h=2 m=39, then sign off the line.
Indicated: h=11 m=24
